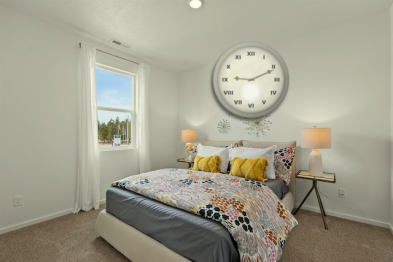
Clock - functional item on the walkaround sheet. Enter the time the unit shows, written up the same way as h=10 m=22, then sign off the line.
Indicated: h=9 m=11
